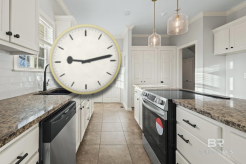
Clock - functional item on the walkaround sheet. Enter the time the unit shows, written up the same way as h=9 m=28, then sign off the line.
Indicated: h=9 m=13
